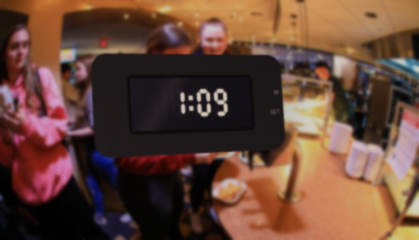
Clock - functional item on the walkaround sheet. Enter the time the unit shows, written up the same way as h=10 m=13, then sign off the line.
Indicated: h=1 m=9
